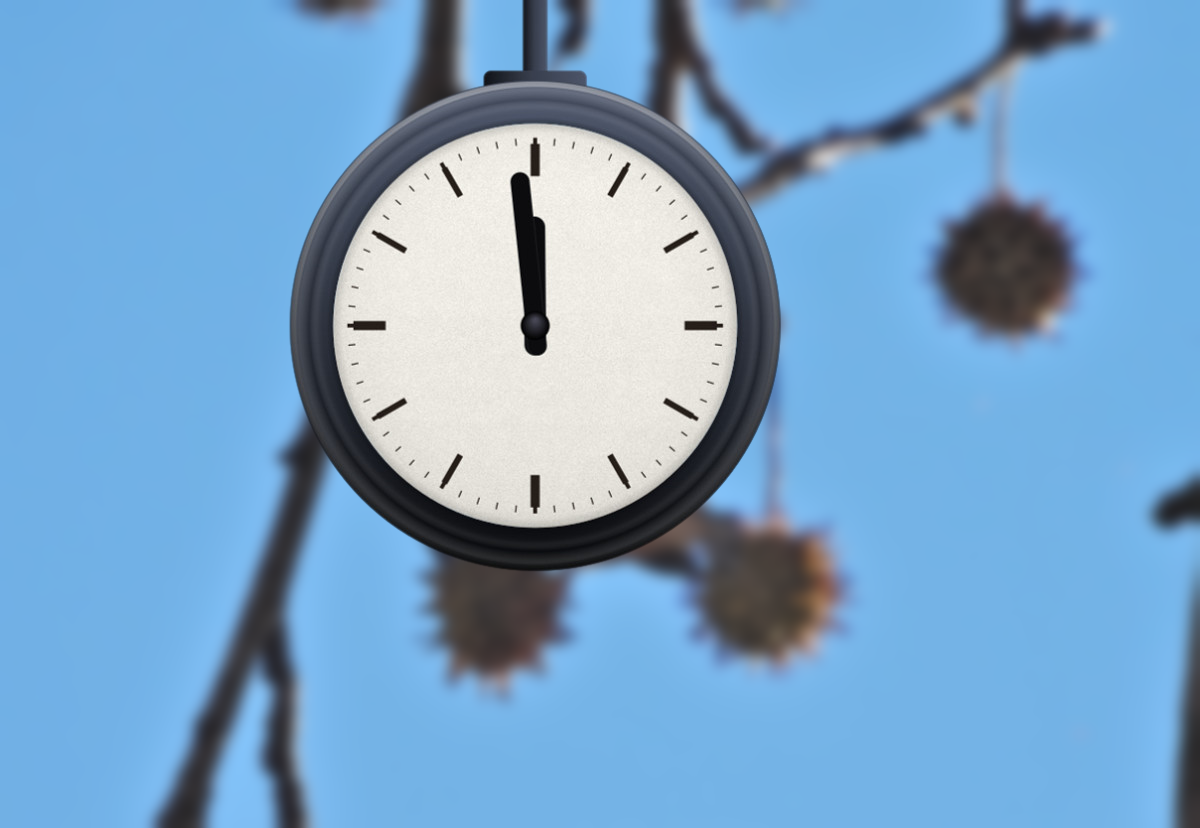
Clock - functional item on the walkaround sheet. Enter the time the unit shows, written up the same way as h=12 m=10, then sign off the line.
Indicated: h=11 m=59
